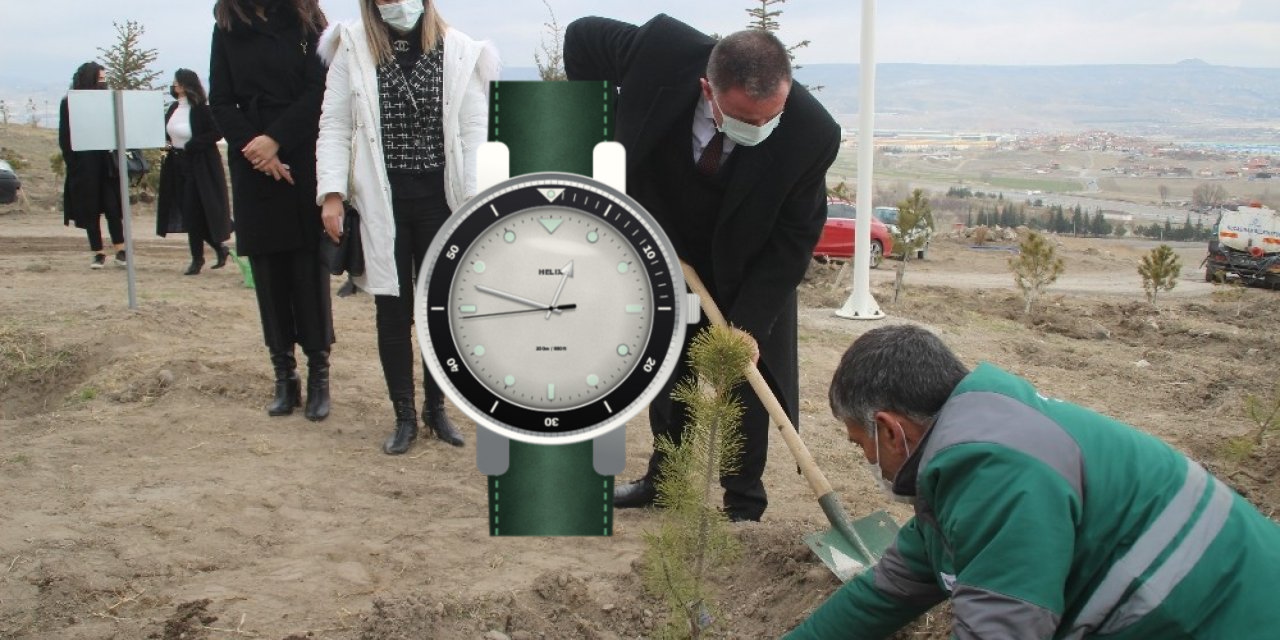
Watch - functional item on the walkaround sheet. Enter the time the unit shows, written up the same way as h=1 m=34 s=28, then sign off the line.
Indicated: h=12 m=47 s=44
